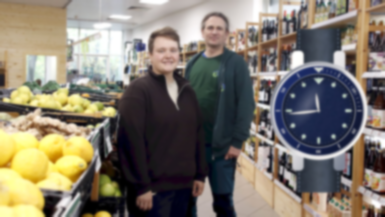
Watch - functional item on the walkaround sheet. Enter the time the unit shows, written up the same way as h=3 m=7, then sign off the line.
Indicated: h=11 m=44
